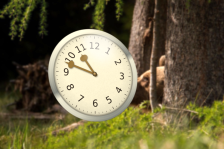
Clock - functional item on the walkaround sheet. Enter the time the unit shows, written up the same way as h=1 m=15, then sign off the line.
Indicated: h=10 m=48
